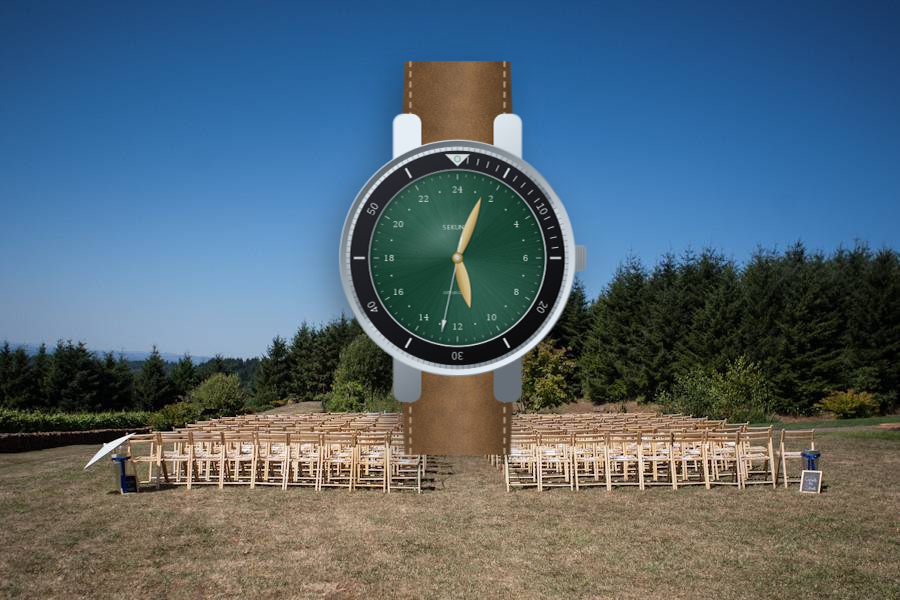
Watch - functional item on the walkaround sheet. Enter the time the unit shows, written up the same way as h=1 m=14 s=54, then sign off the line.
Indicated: h=11 m=3 s=32
